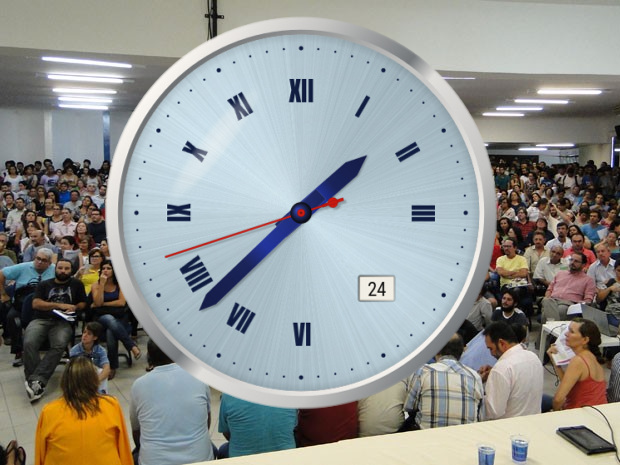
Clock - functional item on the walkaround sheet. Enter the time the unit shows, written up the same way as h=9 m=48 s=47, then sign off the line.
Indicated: h=1 m=37 s=42
